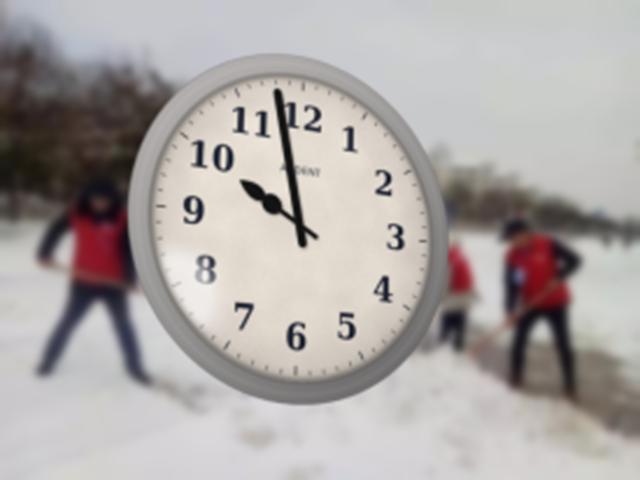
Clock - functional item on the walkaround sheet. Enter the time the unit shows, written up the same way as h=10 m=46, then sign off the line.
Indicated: h=9 m=58
